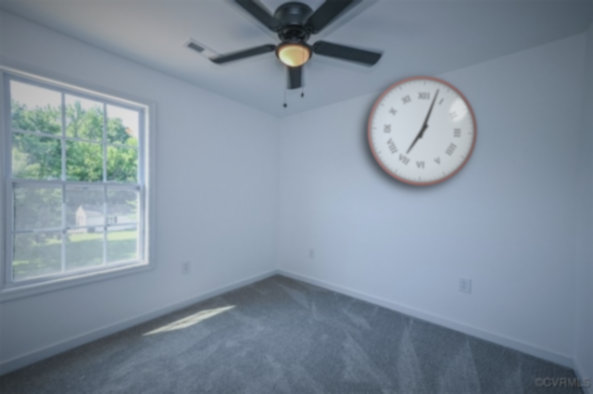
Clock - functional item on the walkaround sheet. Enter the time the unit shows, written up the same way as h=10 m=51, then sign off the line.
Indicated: h=7 m=3
